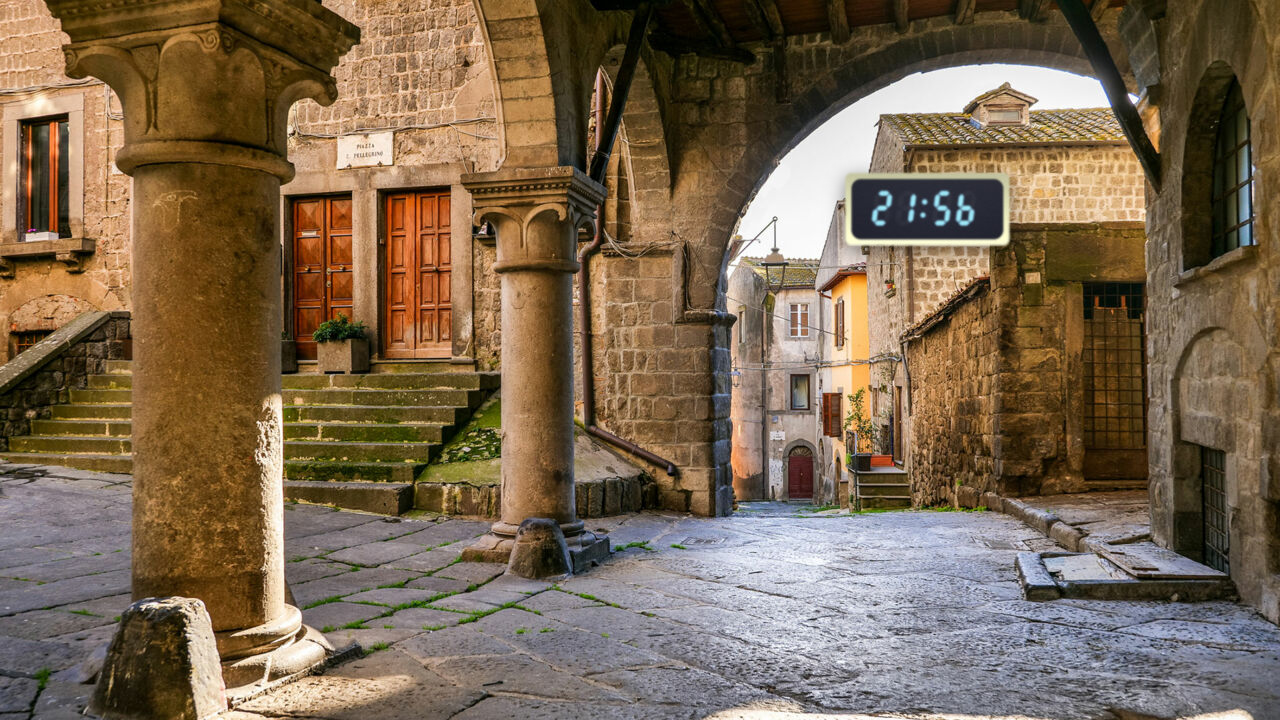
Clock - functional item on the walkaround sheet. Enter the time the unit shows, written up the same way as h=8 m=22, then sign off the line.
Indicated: h=21 m=56
